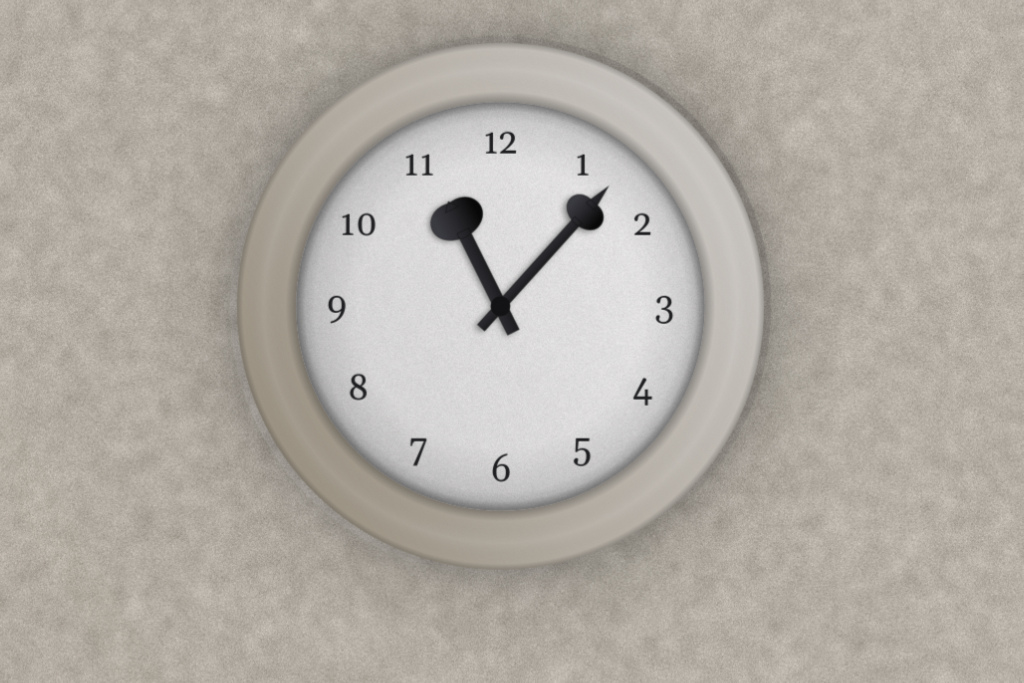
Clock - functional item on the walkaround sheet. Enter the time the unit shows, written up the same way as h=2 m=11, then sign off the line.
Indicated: h=11 m=7
